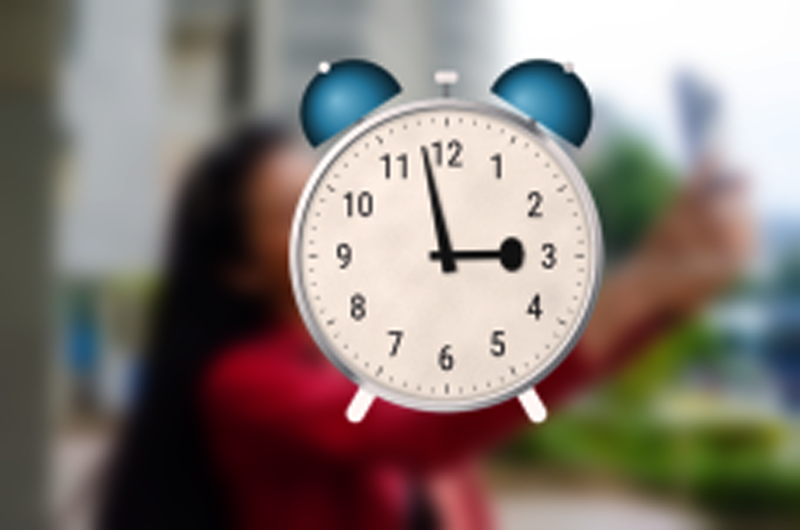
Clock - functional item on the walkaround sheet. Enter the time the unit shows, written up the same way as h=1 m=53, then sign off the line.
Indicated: h=2 m=58
